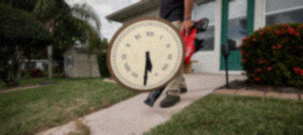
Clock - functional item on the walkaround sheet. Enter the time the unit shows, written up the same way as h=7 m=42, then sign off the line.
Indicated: h=5 m=30
